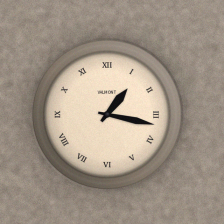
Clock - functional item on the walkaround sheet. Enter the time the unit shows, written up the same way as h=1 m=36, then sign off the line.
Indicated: h=1 m=17
